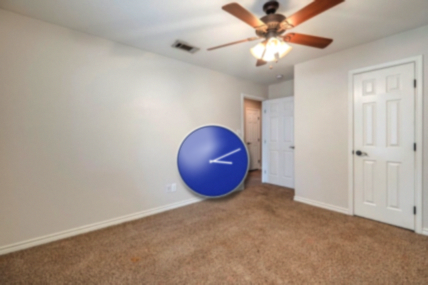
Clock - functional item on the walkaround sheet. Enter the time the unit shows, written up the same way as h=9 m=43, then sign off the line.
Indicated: h=3 m=11
